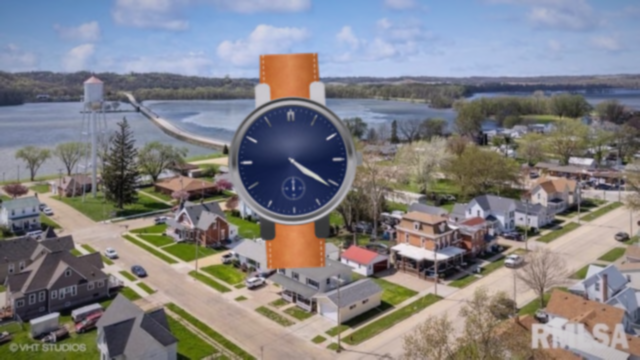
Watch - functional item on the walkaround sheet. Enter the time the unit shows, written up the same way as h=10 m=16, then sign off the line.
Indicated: h=4 m=21
